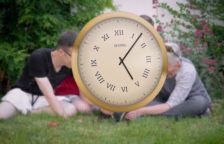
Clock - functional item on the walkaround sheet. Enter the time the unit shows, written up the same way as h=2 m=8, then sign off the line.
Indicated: h=5 m=7
